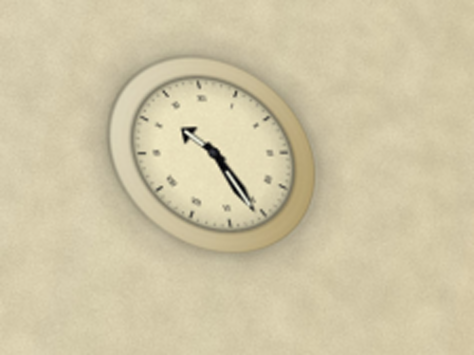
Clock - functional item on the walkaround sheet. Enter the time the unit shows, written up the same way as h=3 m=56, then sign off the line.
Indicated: h=10 m=26
